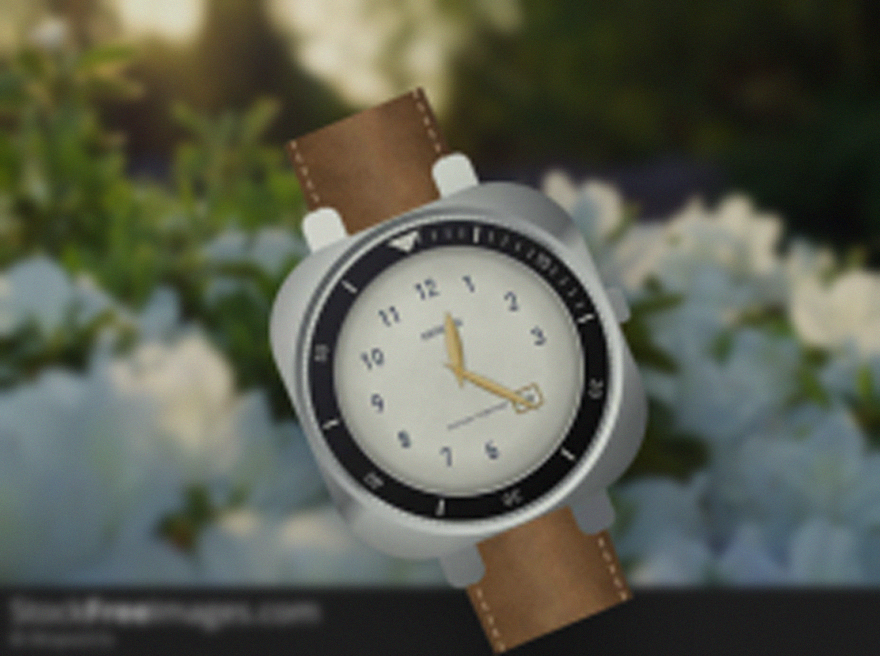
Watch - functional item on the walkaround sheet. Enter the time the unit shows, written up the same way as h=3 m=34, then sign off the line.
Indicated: h=12 m=23
